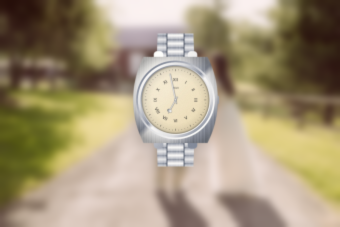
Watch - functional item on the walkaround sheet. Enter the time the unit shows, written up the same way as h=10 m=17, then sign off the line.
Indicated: h=6 m=58
